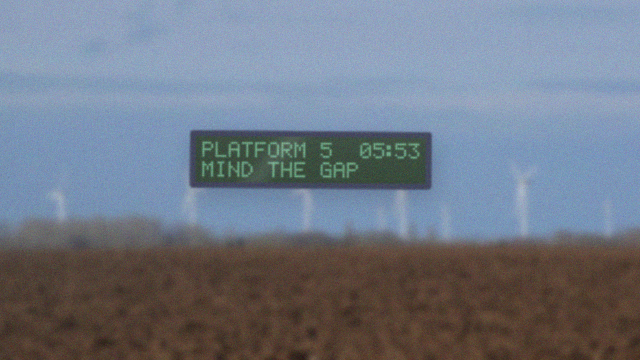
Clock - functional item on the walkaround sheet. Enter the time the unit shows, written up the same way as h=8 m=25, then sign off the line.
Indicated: h=5 m=53
